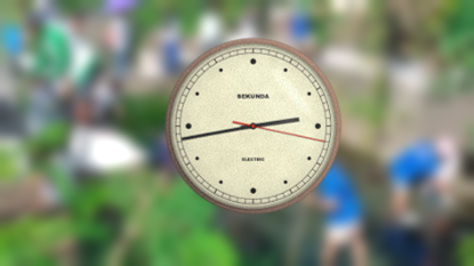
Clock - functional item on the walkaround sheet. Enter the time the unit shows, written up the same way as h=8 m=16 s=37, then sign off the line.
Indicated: h=2 m=43 s=17
